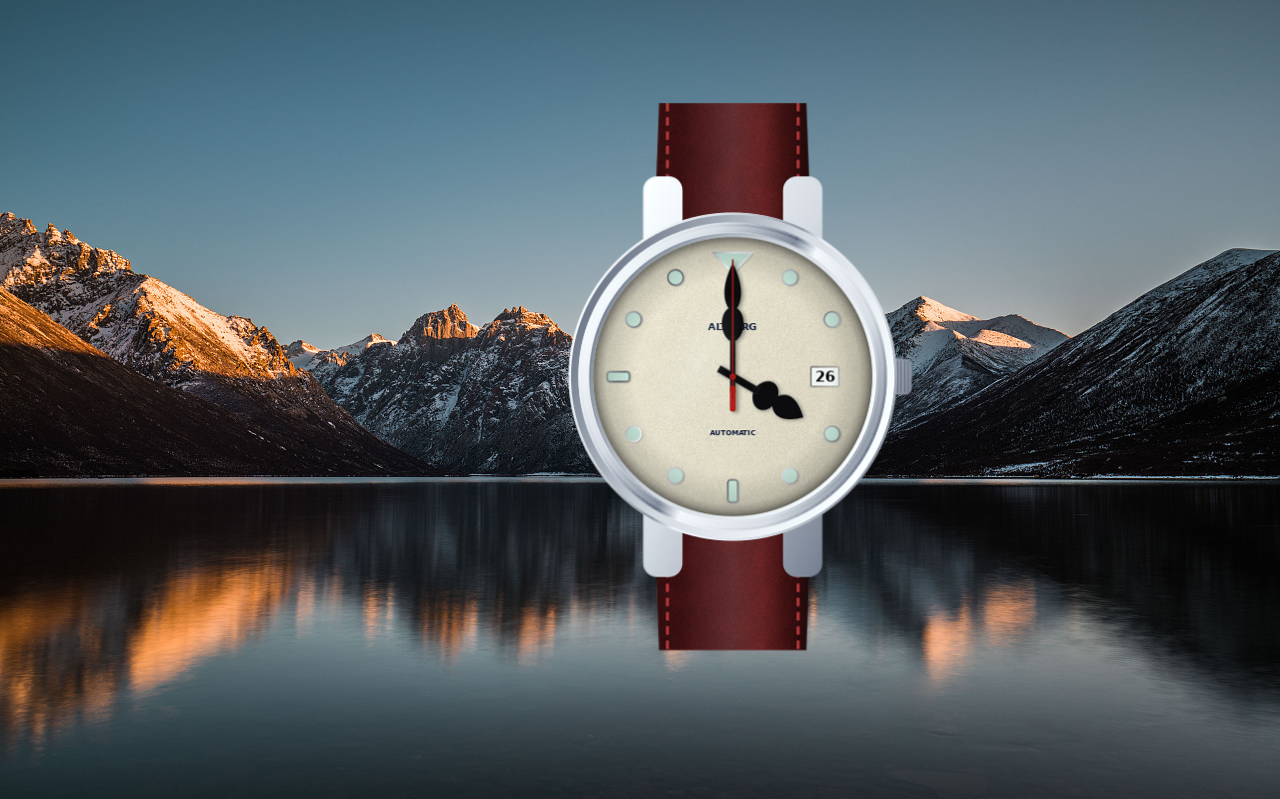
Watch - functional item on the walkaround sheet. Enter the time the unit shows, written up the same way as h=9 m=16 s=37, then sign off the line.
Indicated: h=4 m=0 s=0
